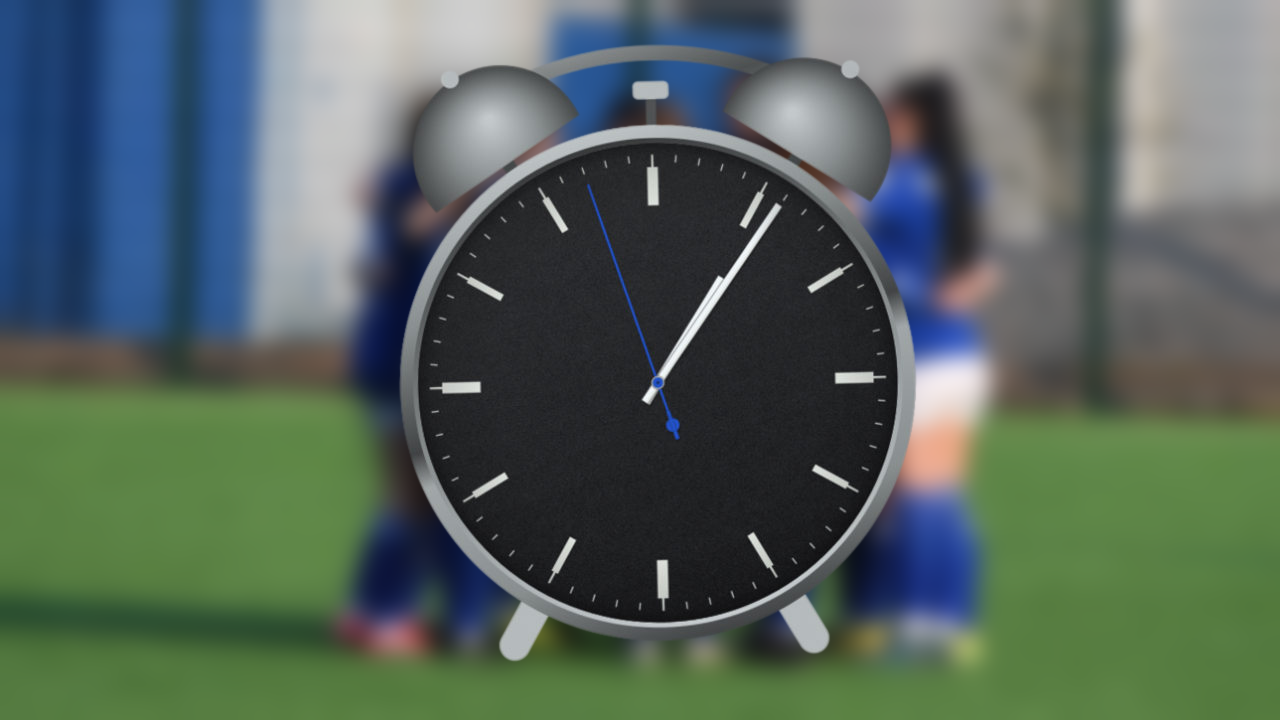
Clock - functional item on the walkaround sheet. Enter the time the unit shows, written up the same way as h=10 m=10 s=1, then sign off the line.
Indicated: h=1 m=5 s=57
